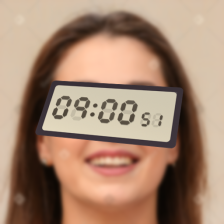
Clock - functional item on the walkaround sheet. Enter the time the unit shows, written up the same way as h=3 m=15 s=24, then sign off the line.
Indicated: h=9 m=0 s=51
